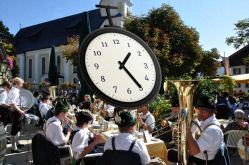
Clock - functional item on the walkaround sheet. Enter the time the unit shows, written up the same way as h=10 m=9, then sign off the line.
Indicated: h=1 m=25
